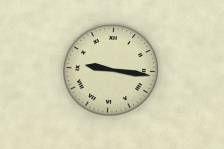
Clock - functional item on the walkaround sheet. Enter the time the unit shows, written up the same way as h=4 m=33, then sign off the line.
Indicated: h=9 m=16
